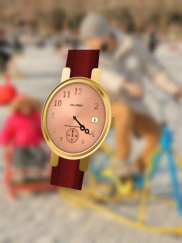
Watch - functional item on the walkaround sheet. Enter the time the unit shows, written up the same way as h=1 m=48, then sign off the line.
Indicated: h=4 m=21
